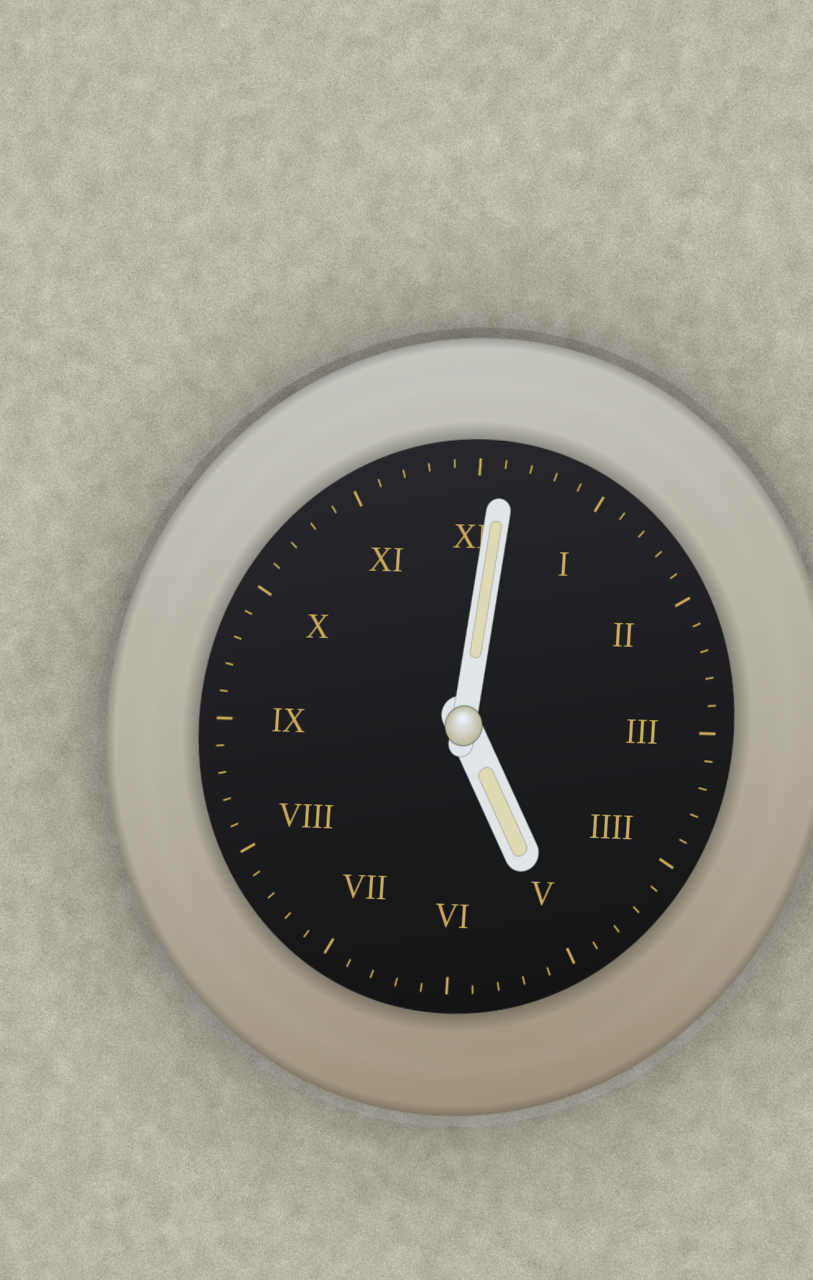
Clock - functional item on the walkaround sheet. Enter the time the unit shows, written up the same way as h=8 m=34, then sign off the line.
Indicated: h=5 m=1
